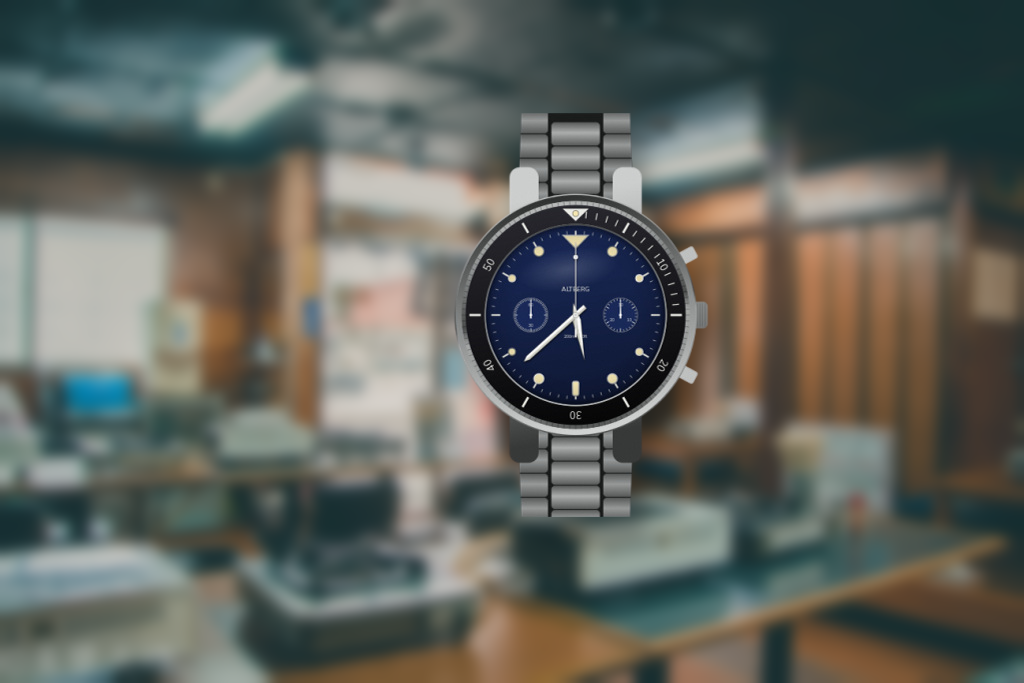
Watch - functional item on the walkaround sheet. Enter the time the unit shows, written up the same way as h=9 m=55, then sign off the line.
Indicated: h=5 m=38
